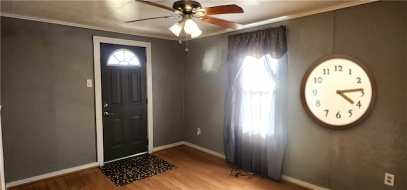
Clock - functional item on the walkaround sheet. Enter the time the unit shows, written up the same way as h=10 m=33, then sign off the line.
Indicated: h=4 m=14
